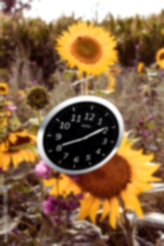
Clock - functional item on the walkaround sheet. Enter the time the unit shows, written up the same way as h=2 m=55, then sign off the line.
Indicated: h=8 m=9
